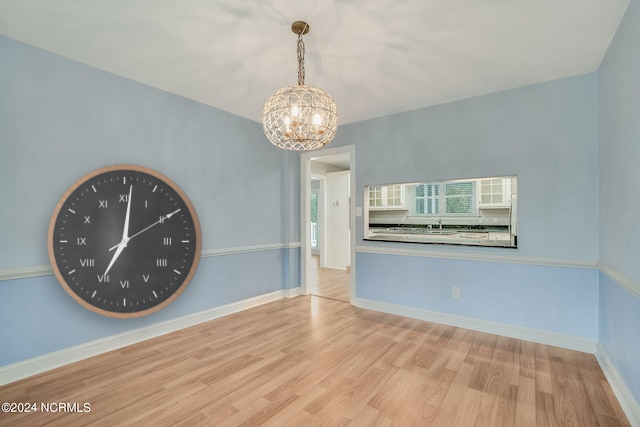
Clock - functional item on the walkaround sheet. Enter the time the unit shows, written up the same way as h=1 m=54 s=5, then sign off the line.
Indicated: h=7 m=1 s=10
